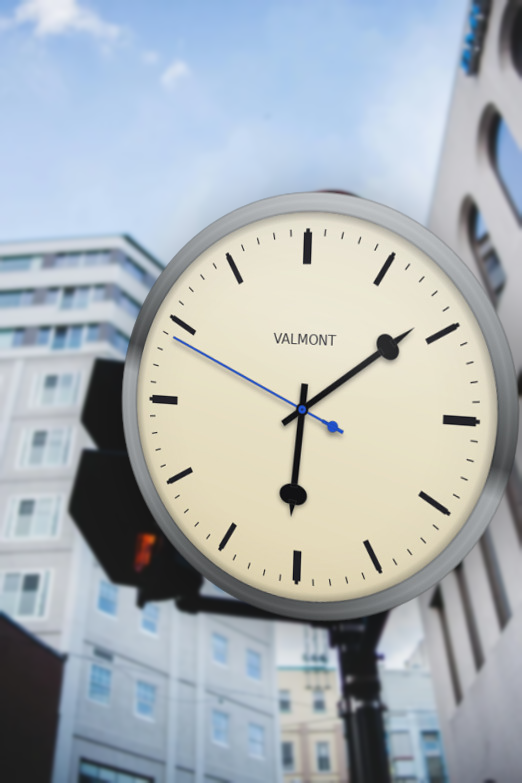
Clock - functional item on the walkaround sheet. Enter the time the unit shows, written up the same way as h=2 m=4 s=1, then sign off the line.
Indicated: h=6 m=8 s=49
